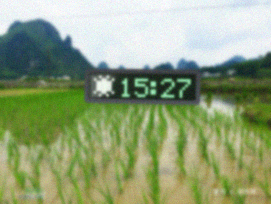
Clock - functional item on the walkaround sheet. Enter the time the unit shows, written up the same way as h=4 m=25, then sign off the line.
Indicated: h=15 m=27
